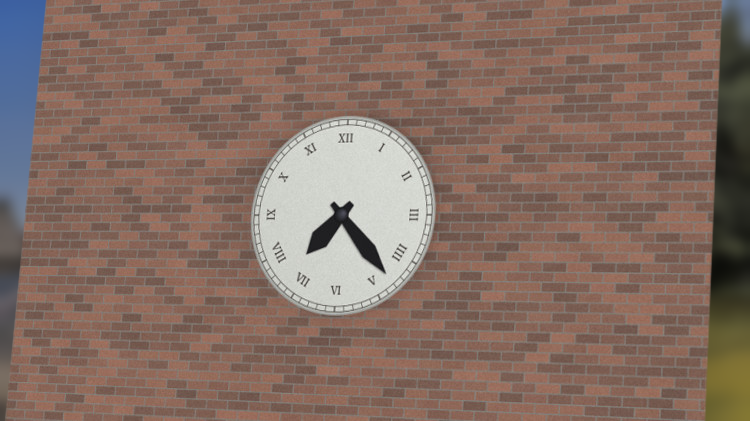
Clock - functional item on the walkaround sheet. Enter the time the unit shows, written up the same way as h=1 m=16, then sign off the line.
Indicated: h=7 m=23
